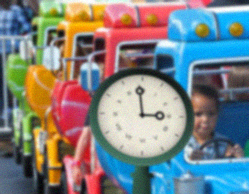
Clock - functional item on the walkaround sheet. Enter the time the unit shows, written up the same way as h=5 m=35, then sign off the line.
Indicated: h=2 m=59
